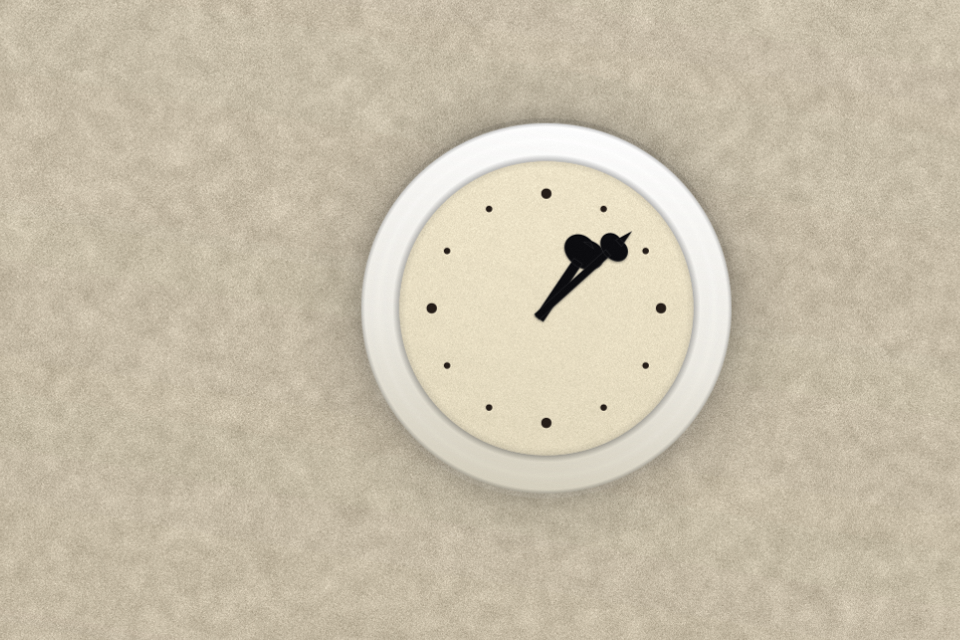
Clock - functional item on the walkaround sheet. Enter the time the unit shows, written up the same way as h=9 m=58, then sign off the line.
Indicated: h=1 m=8
